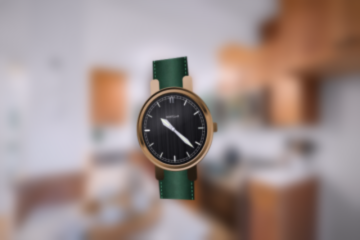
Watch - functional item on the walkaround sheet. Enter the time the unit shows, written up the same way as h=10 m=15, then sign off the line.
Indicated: h=10 m=22
